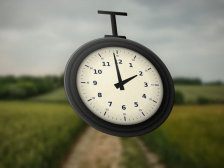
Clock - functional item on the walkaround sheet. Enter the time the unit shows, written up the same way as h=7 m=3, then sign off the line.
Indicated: h=1 m=59
